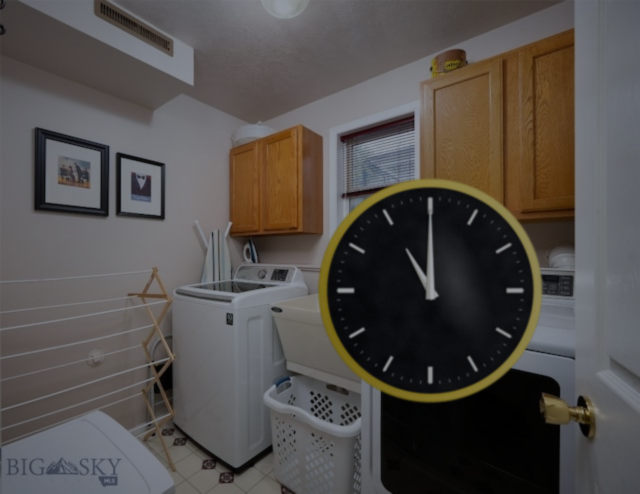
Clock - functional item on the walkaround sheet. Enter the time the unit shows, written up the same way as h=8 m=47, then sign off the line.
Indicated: h=11 m=0
